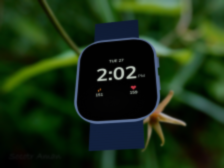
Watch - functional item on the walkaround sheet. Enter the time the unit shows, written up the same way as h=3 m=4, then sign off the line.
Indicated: h=2 m=2
